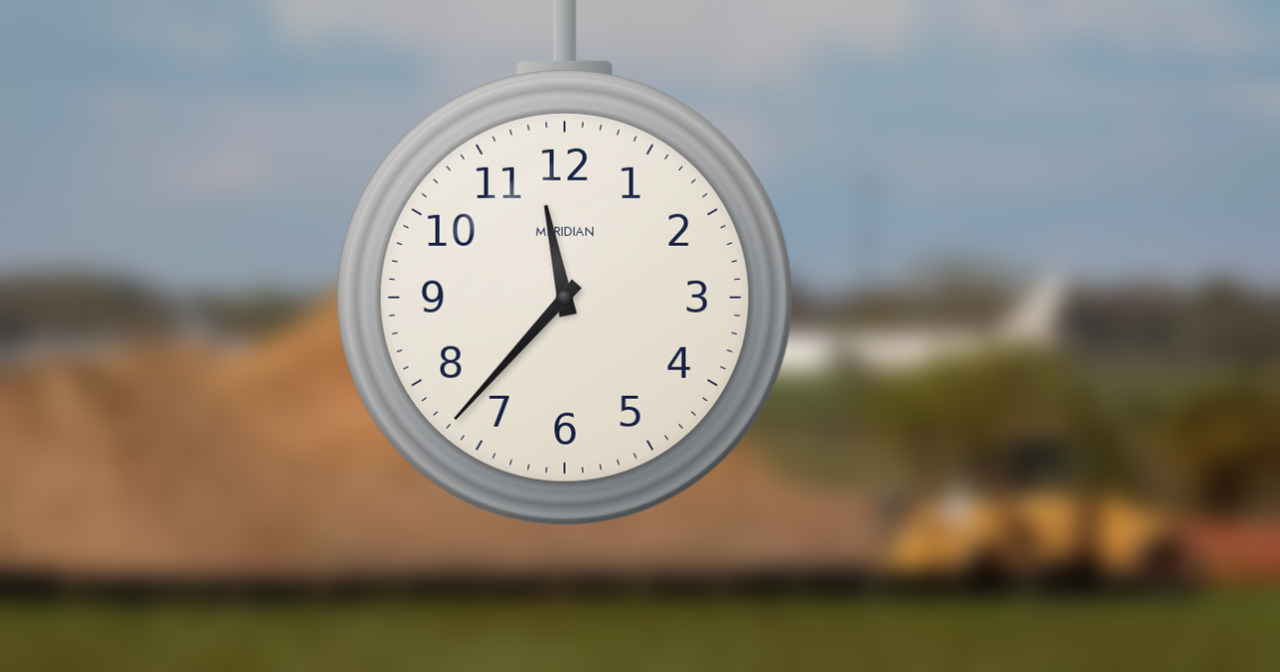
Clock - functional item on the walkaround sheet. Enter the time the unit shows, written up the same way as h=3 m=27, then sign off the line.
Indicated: h=11 m=37
